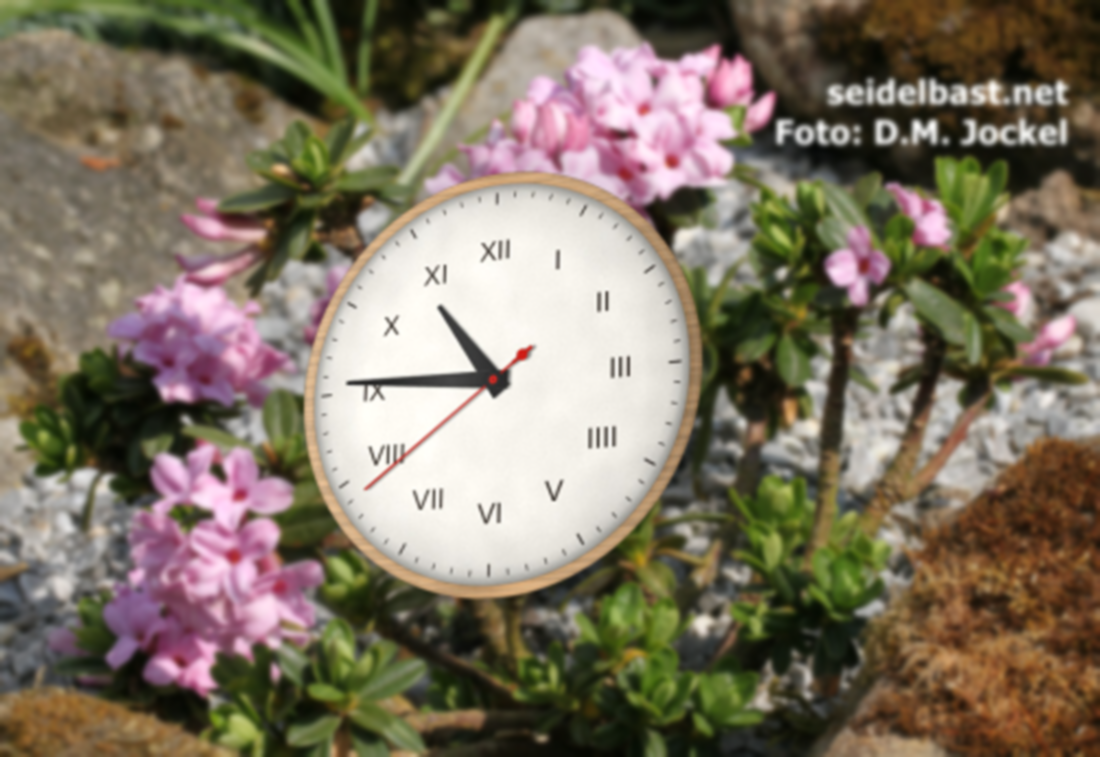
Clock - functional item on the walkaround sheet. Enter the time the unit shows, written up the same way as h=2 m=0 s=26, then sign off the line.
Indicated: h=10 m=45 s=39
